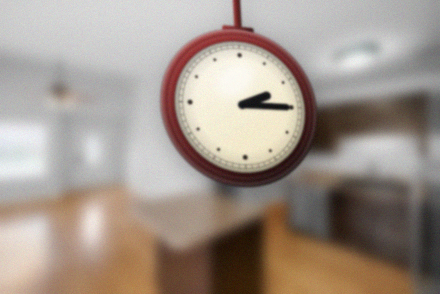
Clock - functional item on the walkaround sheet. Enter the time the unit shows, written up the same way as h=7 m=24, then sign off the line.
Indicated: h=2 m=15
